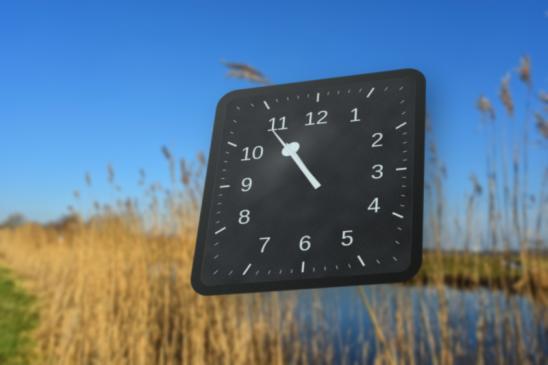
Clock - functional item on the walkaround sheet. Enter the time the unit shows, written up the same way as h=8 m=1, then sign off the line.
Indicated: h=10 m=54
